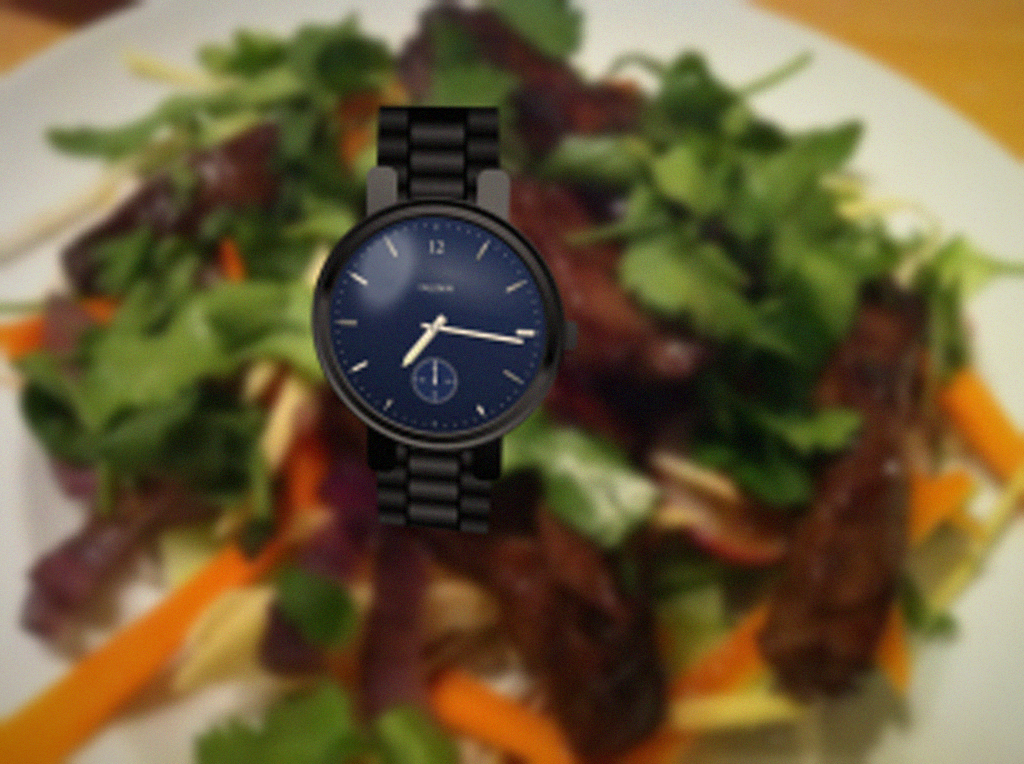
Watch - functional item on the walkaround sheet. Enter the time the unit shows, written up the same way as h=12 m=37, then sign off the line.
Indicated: h=7 m=16
